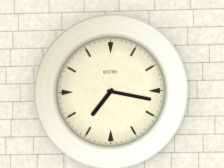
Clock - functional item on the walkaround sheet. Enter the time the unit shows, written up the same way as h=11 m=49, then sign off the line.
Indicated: h=7 m=17
